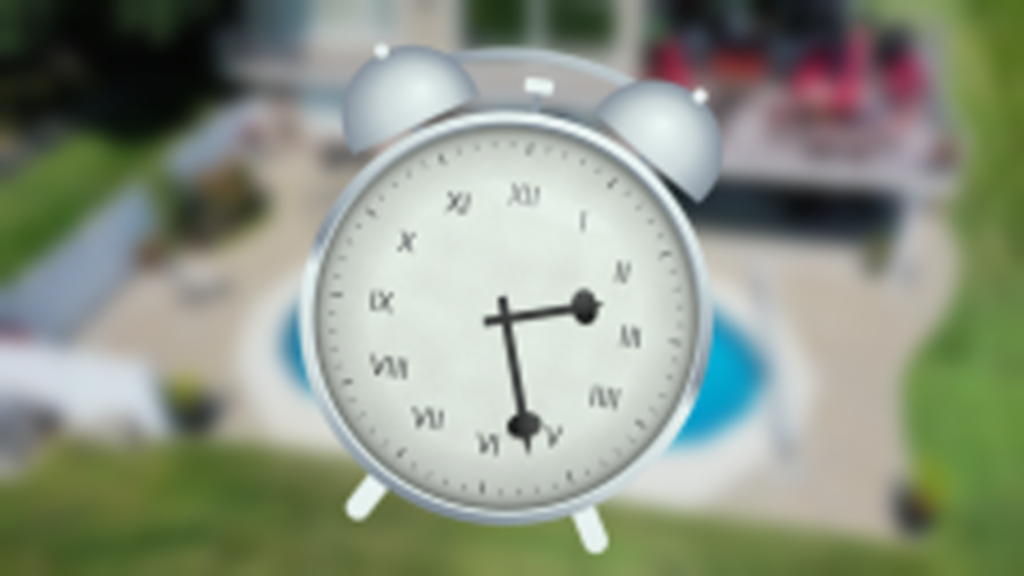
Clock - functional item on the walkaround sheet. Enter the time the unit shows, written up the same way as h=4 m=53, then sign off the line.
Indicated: h=2 m=27
